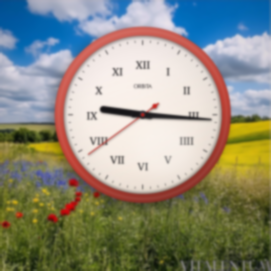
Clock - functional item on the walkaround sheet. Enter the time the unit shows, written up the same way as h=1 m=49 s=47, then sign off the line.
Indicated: h=9 m=15 s=39
